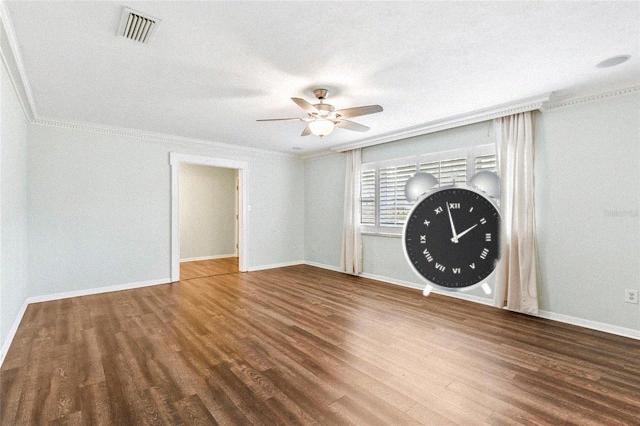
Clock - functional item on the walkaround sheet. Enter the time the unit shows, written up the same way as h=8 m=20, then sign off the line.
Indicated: h=1 m=58
